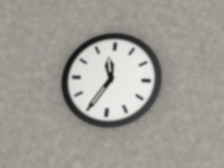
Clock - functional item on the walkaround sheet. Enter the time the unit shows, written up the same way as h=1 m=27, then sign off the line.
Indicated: h=11 m=35
